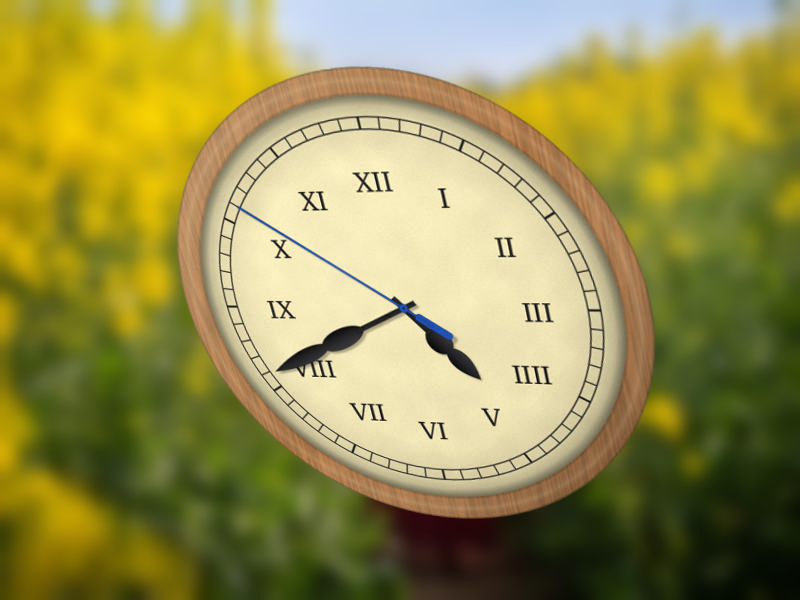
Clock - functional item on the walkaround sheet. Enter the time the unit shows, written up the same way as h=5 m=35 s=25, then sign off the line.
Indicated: h=4 m=40 s=51
